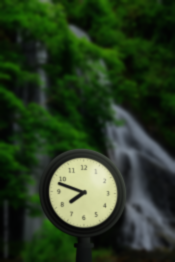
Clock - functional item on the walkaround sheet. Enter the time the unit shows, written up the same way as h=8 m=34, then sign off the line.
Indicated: h=7 m=48
